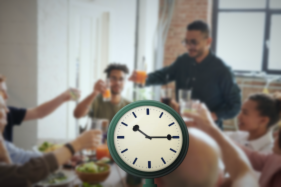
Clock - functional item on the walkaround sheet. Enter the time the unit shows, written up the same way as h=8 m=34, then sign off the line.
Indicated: h=10 m=15
